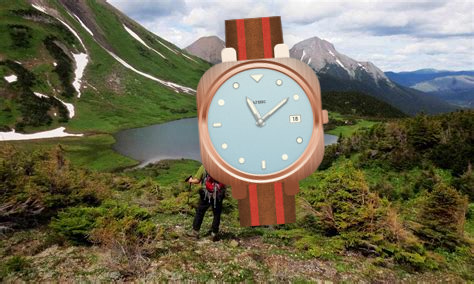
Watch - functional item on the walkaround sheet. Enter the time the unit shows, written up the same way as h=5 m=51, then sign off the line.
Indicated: h=11 m=9
